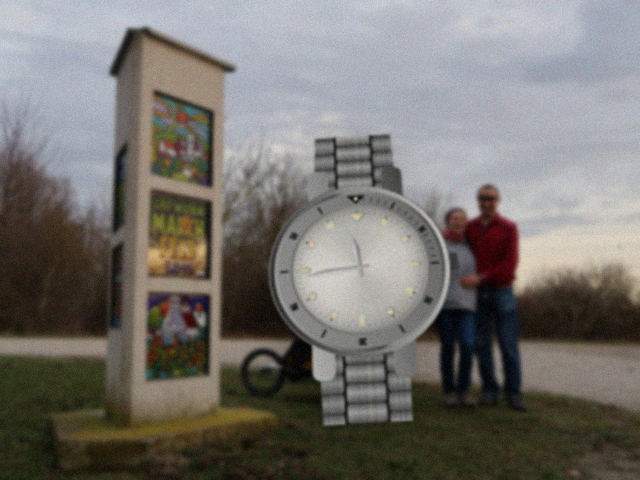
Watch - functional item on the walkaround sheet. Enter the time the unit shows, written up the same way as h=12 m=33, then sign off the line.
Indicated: h=11 m=44
